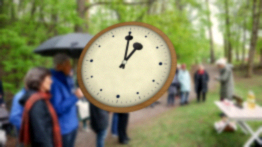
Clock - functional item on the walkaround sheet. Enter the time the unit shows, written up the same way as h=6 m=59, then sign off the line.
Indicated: h=1 m=0
